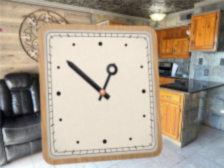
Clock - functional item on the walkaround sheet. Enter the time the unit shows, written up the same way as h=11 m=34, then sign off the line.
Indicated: h=12 m=52
